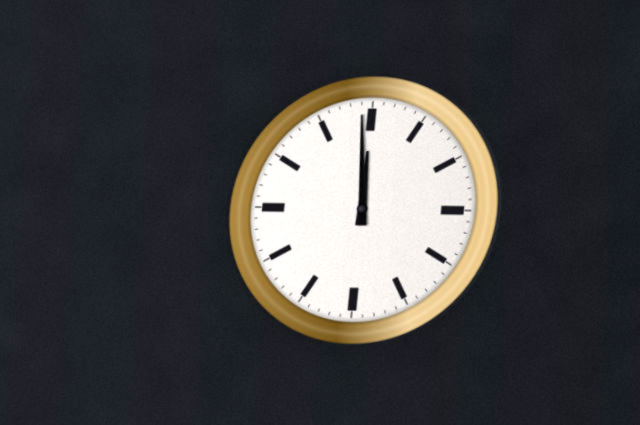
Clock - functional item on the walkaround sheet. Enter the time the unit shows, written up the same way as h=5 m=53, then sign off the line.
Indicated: h=11 m=59
